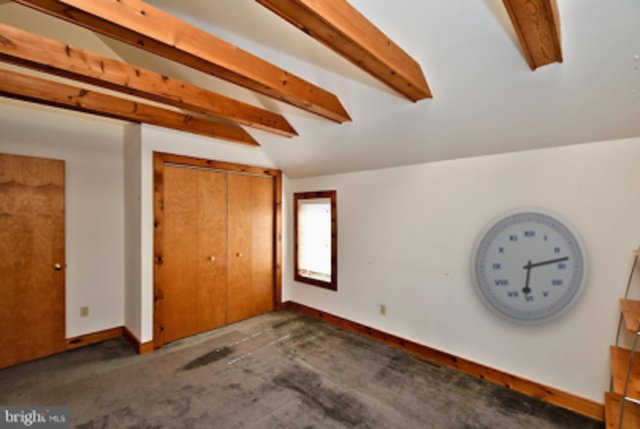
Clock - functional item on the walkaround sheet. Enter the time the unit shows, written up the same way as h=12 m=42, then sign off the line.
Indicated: h=6 m=13
